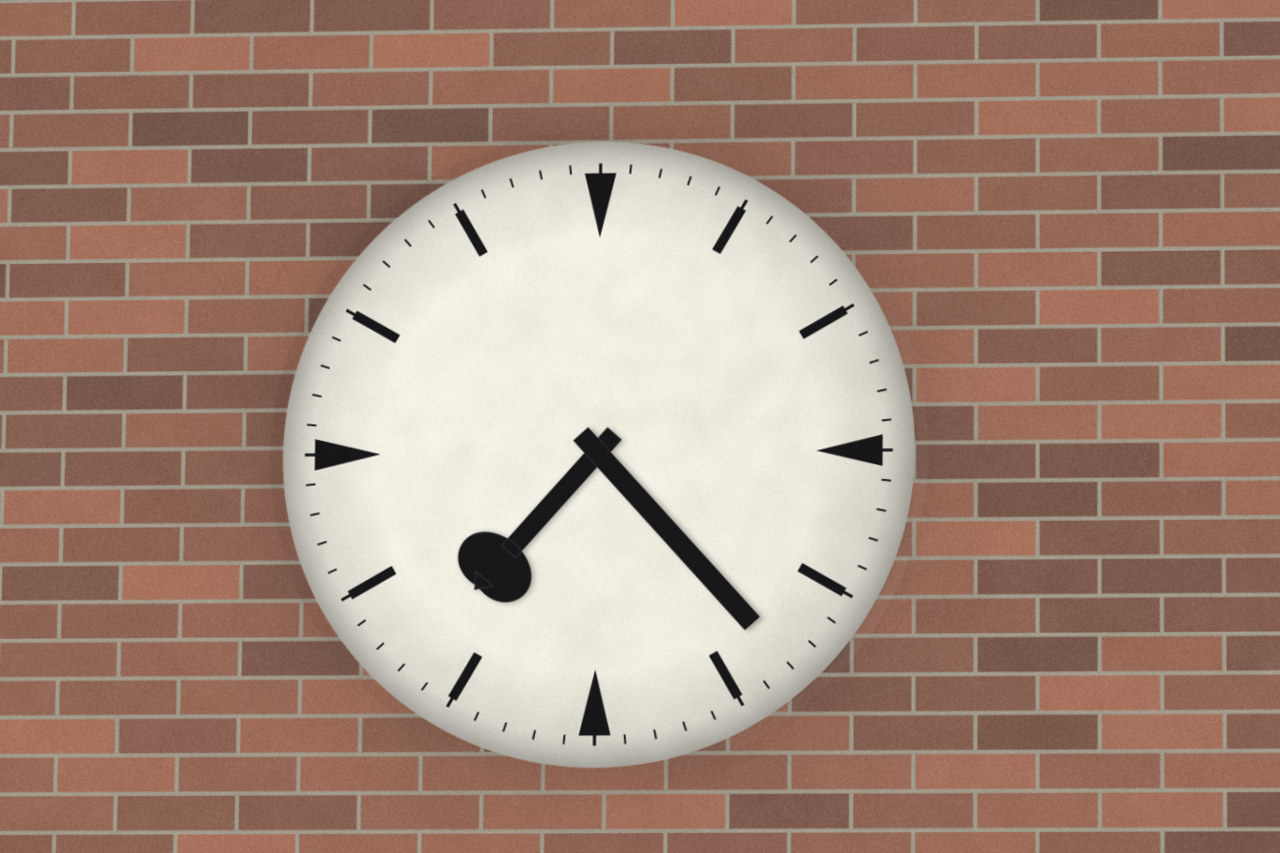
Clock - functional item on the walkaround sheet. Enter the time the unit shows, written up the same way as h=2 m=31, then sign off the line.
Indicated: h=7 m=23
